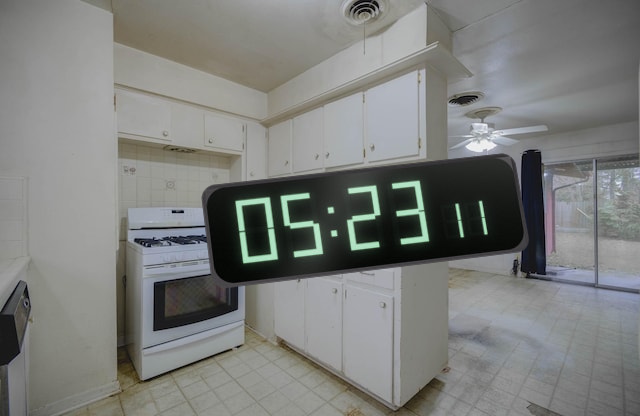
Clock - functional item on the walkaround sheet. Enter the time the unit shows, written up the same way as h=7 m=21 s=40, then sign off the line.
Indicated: h=5 m=23 s=11
